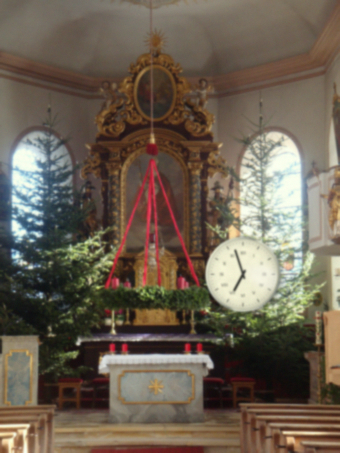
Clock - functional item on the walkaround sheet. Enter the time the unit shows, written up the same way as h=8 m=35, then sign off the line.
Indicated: h=6 m=57
